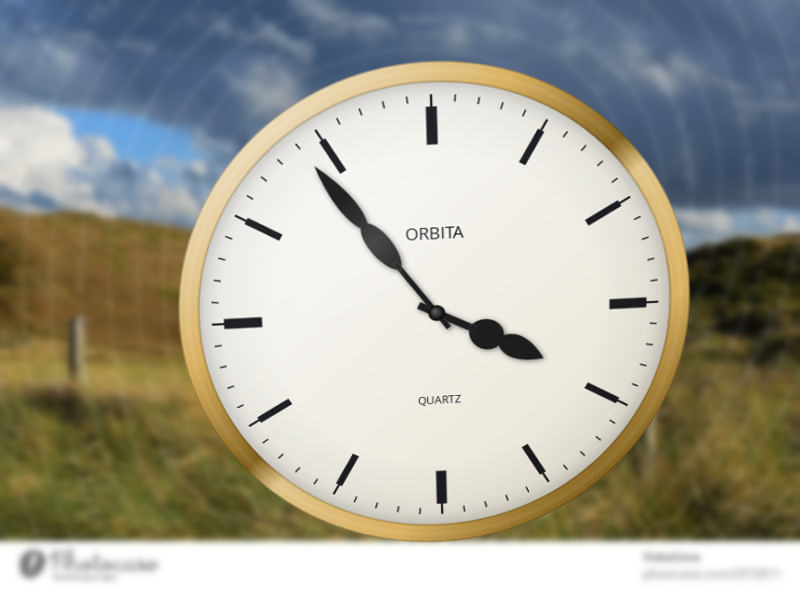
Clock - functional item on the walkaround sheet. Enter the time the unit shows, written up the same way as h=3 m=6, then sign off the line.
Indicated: h=3 m=54
